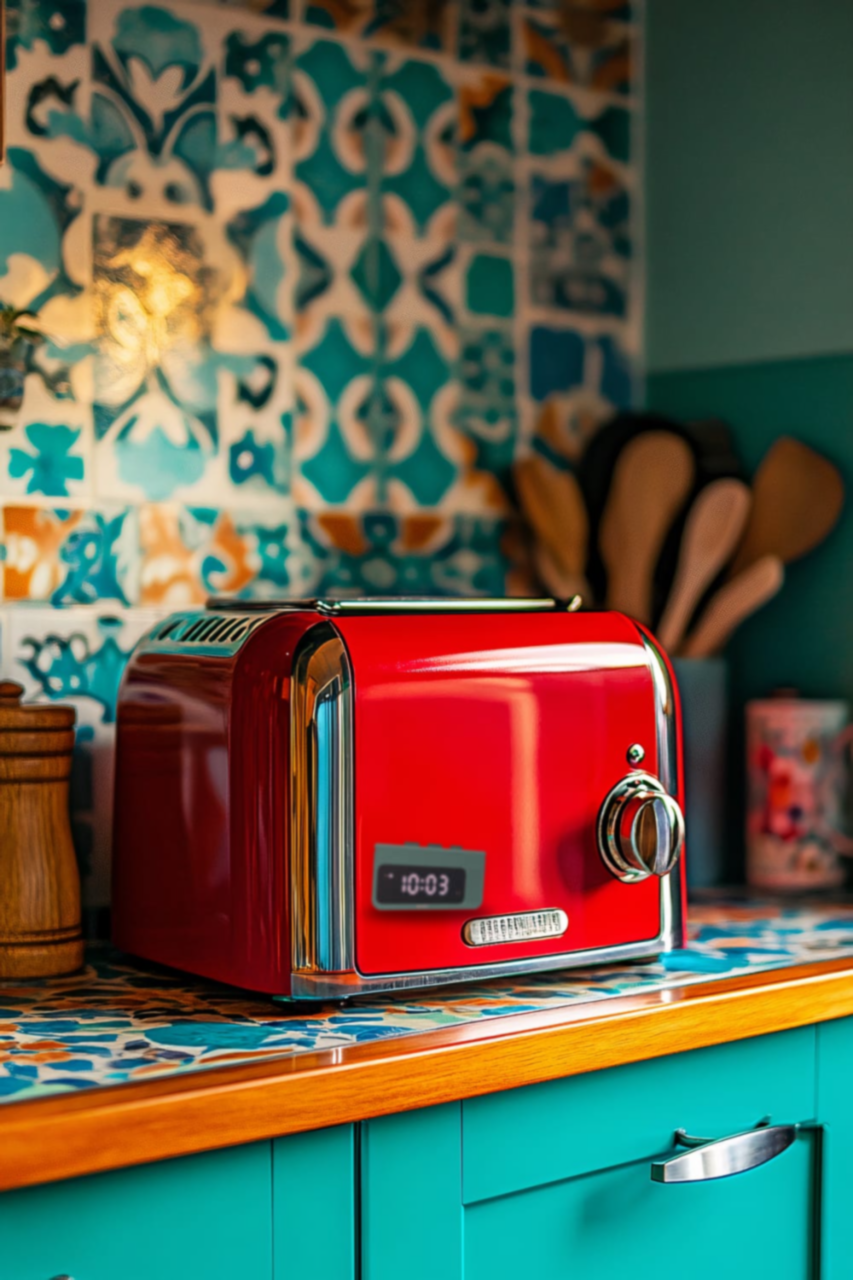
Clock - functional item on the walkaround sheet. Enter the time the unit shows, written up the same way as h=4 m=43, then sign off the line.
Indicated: h=10 m=3
